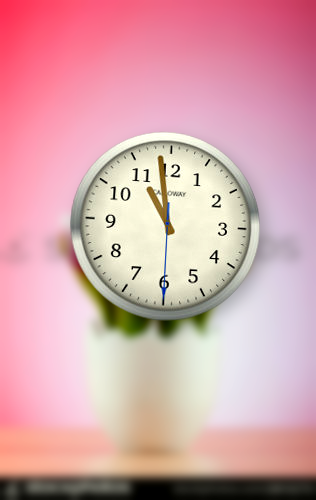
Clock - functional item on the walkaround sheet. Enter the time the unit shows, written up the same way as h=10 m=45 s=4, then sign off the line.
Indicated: h=10 m=58 s=30
